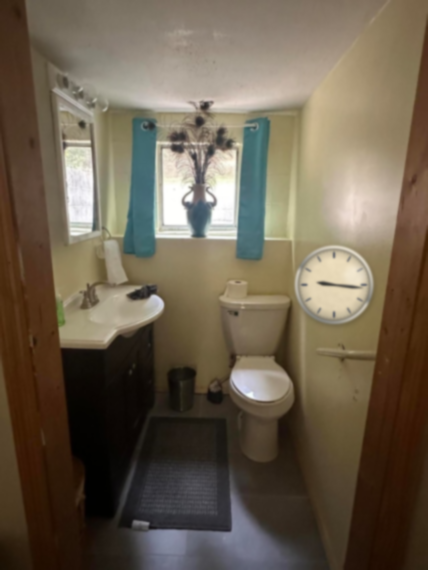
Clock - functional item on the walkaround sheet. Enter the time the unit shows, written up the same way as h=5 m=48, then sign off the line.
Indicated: h=9 m=16
